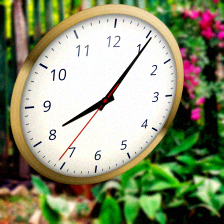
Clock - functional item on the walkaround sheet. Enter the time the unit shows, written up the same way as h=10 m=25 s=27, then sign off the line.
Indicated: h=8 m=5 s=36
